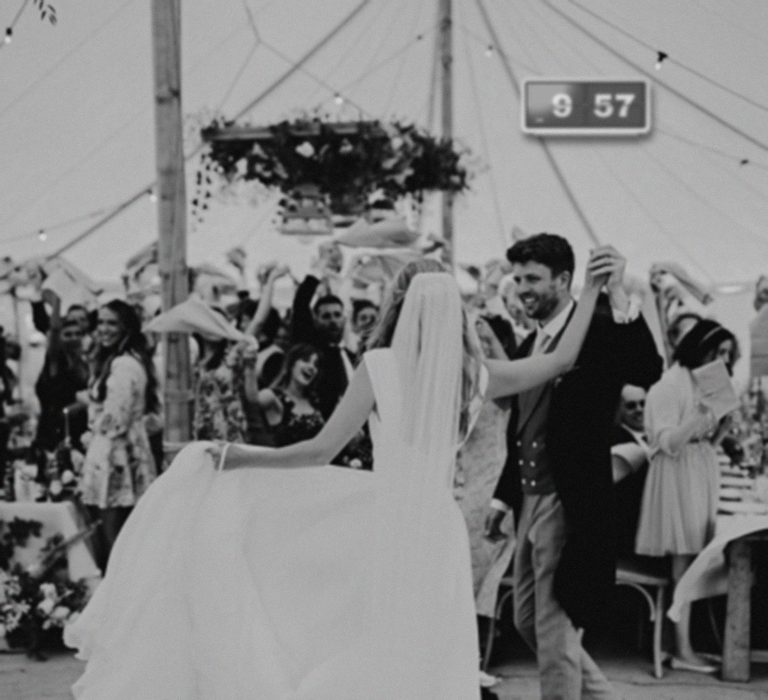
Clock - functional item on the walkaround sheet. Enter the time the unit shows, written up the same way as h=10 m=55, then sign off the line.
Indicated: h=9 m=57
